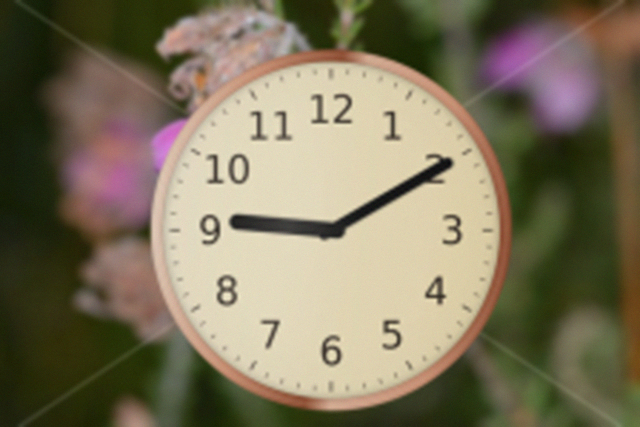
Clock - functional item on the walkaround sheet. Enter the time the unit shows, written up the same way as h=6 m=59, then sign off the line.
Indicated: h=9 m=10
